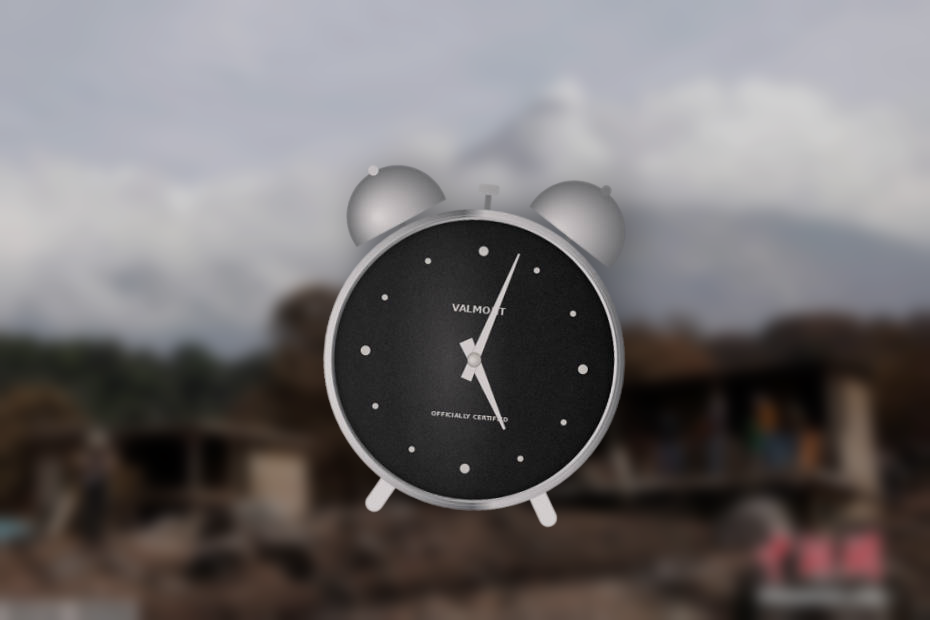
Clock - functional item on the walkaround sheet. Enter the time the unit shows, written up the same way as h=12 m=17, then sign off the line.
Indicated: h=5 m=3
